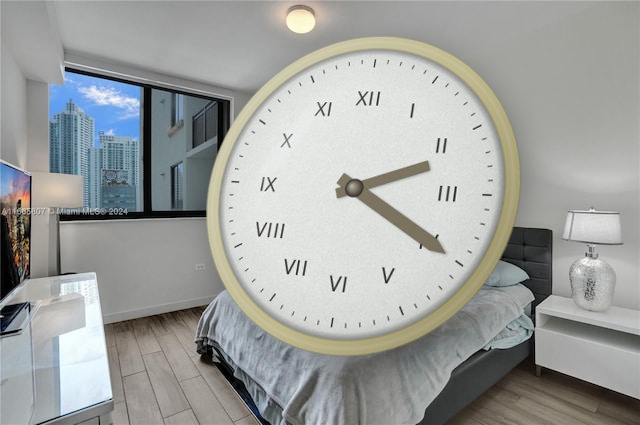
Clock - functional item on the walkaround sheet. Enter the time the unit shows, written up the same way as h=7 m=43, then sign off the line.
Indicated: h=2 m=20
